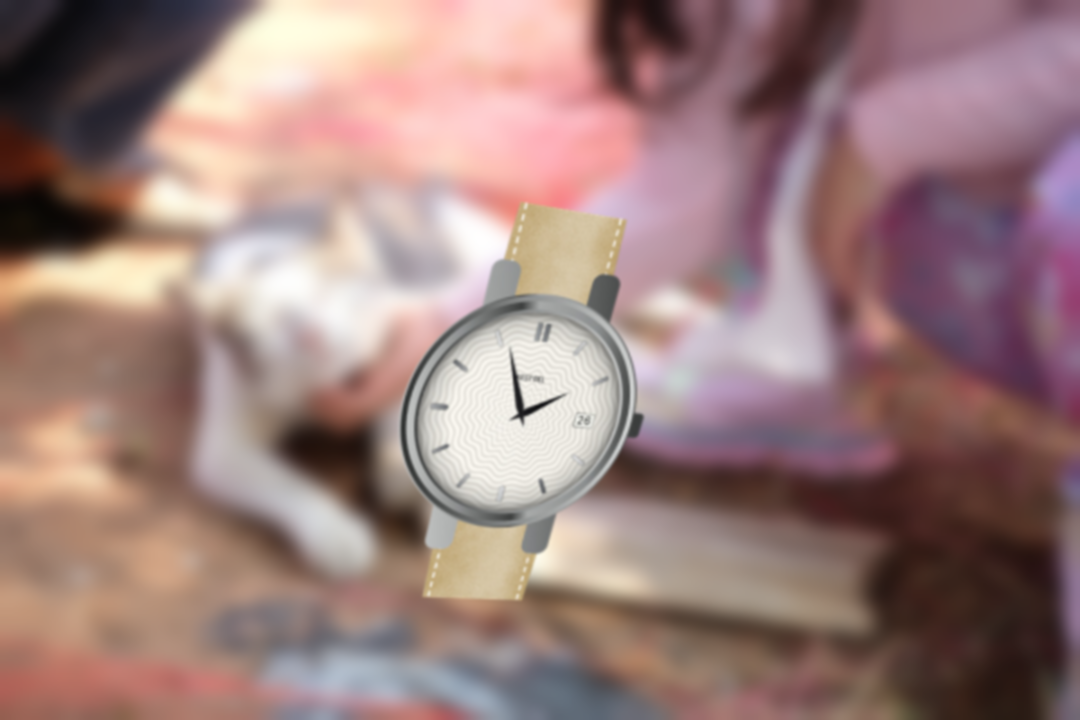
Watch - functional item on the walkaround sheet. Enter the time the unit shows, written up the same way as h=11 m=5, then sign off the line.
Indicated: h=1 m=56
